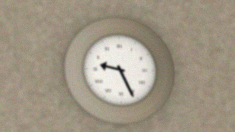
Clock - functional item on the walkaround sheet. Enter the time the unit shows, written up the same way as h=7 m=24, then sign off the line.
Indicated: h=9 m=26
